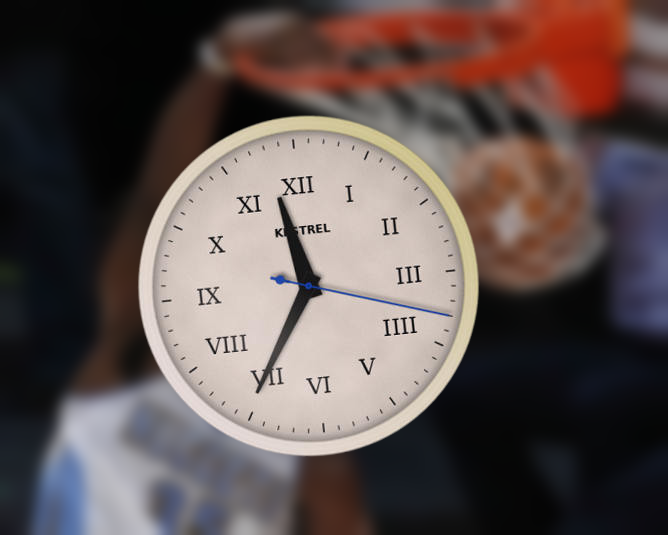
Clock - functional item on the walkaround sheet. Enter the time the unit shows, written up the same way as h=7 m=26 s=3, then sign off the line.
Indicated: h=11 m=35 s=18
